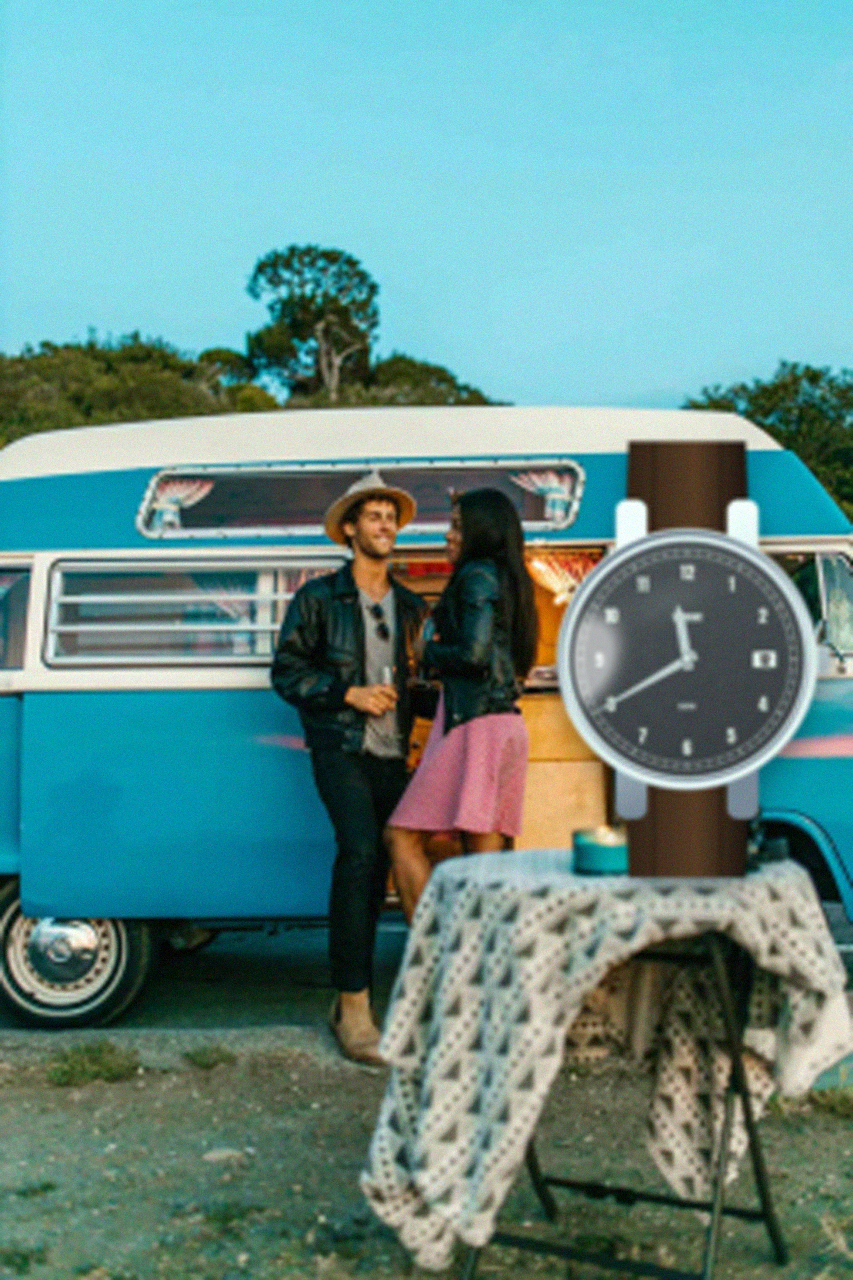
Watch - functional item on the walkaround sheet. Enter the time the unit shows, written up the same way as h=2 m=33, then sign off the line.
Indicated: h=11 m=40
